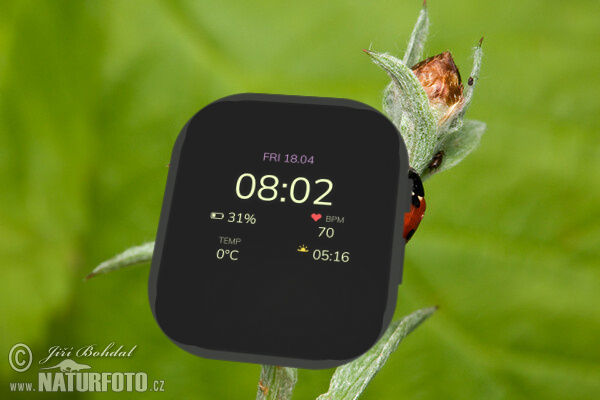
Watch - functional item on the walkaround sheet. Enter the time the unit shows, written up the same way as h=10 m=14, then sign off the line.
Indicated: h=8 m=2
